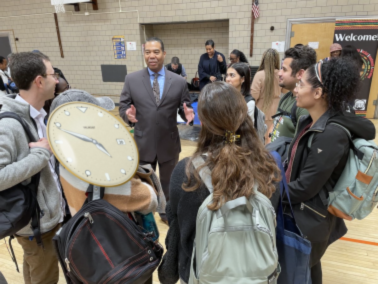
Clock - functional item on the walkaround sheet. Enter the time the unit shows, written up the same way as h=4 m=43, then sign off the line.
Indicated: h=4 m=49
